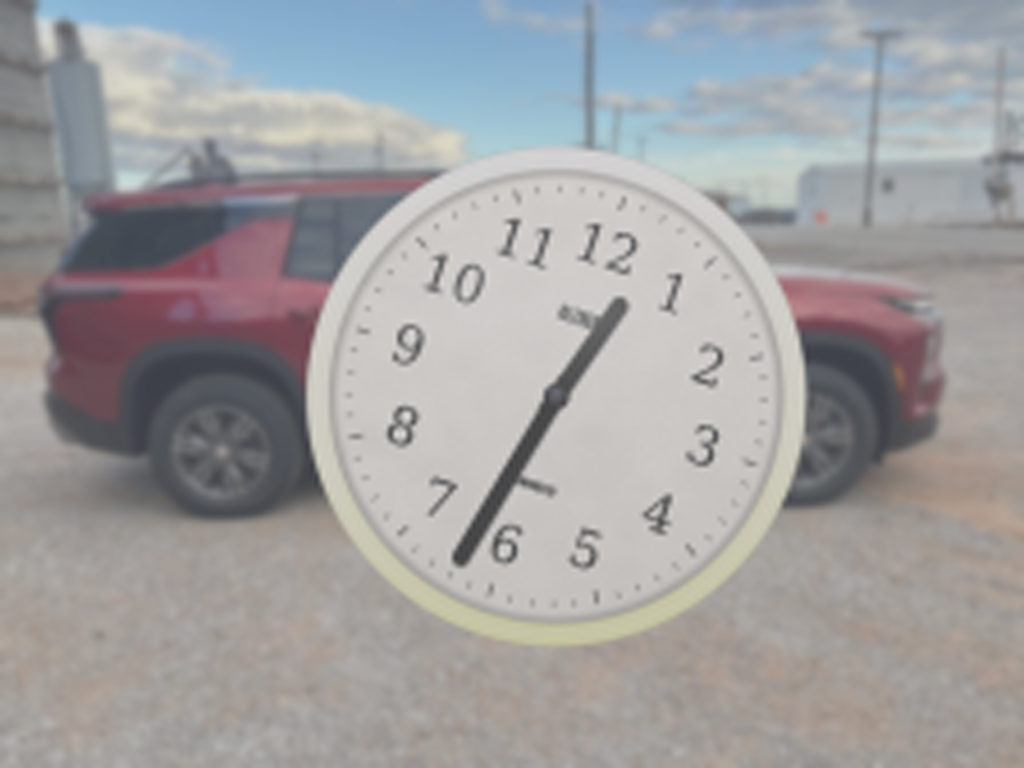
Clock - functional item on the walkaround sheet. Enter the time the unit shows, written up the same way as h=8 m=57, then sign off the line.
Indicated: h=12 m=32
